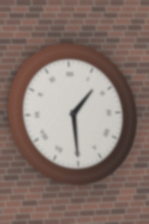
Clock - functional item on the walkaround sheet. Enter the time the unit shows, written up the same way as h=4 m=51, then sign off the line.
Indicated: h=1 m=30
